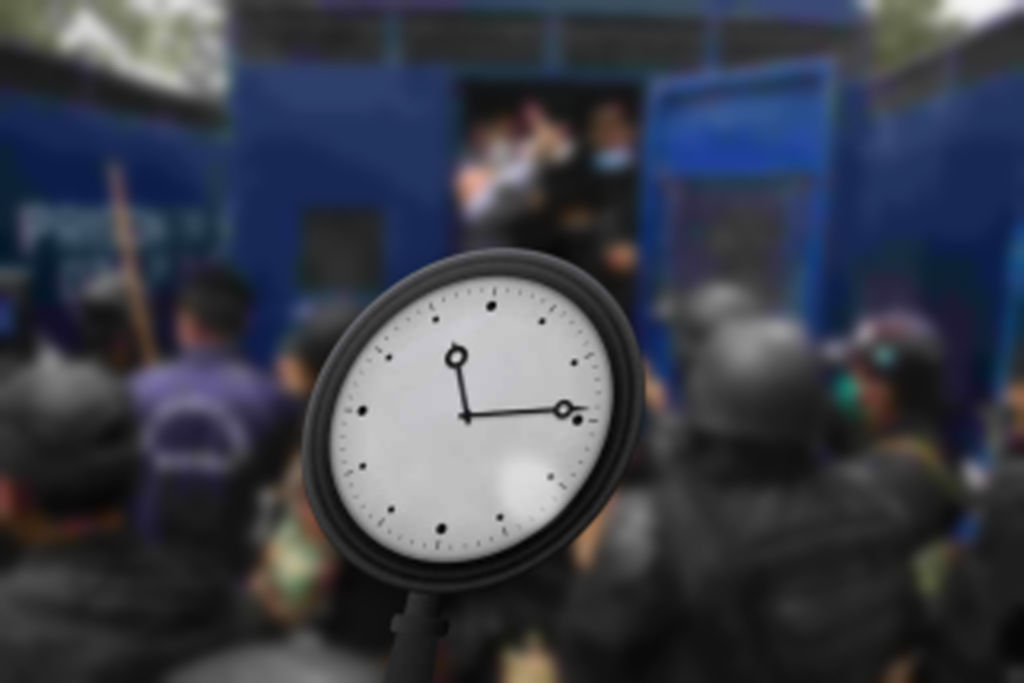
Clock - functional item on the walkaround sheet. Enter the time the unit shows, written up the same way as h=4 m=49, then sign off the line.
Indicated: h=11 m=14
